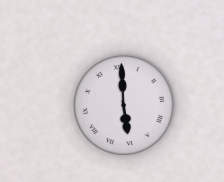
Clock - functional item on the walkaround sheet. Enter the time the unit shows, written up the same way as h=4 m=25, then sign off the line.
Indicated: h=6 m=1
